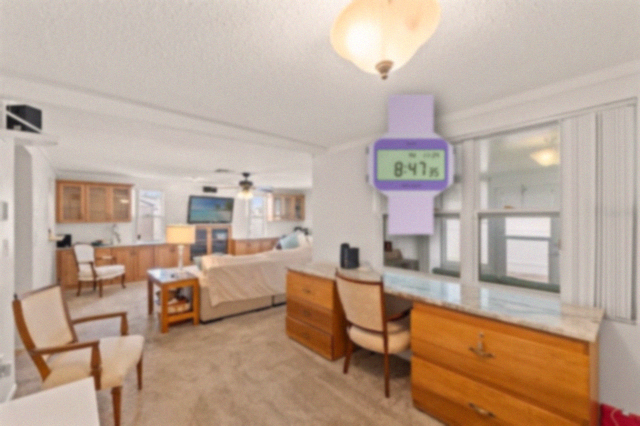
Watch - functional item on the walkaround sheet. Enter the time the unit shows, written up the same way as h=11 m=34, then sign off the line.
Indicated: h=8 m=47
